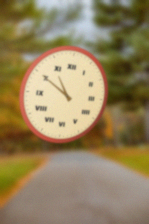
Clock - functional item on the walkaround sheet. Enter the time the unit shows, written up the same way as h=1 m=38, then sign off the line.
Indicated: h=10 m=50
